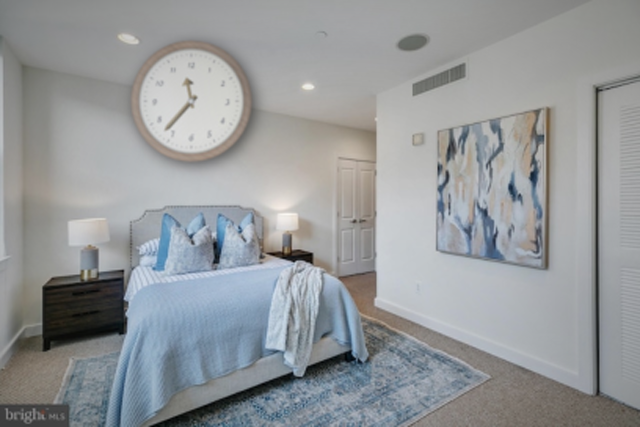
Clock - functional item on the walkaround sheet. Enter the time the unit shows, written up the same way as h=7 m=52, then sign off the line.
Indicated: h=11 m=37
